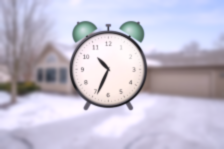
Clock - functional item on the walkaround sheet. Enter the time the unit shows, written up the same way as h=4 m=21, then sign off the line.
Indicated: h=10 m=34
